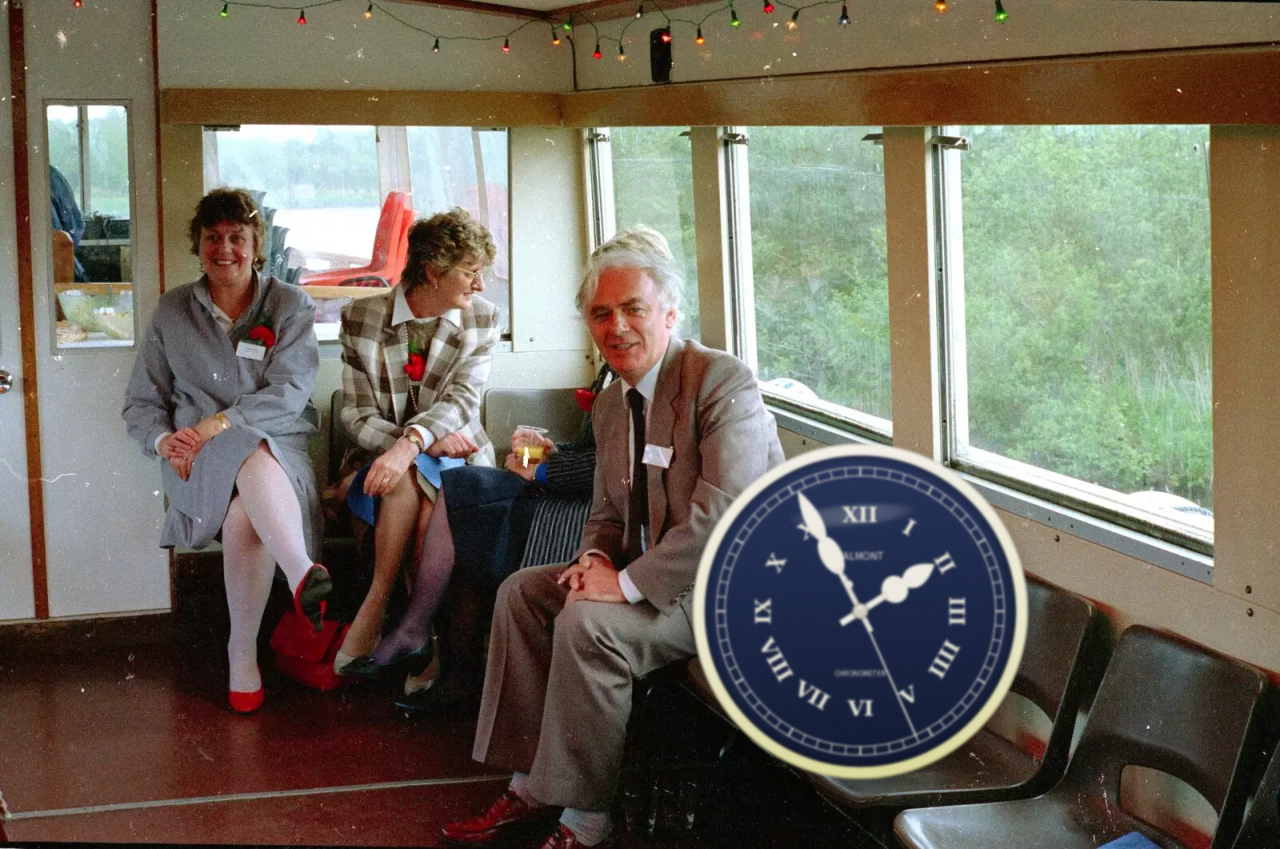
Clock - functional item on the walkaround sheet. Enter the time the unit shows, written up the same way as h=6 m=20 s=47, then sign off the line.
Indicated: h=1 m=55 s=26
